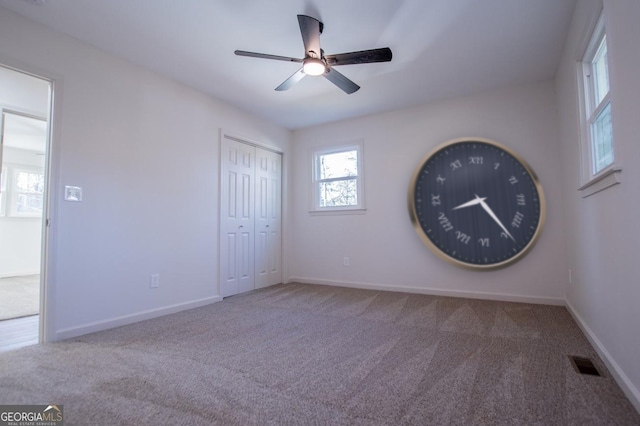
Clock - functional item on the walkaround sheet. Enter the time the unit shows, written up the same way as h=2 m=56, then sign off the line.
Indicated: h=8 m=24
